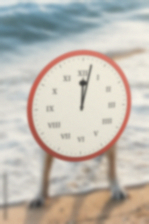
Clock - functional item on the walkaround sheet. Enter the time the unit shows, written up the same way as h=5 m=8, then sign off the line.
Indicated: h=12 m=2
